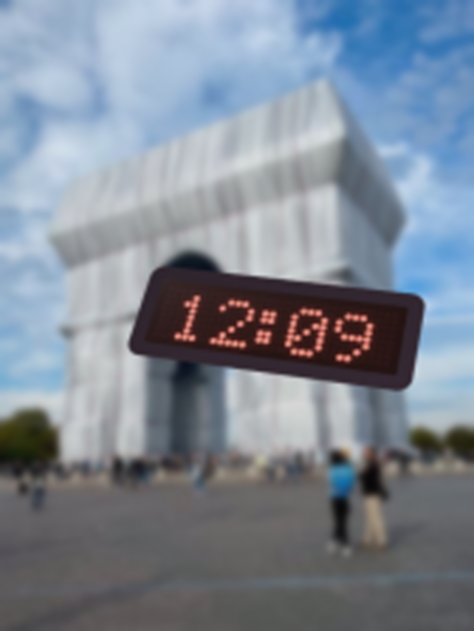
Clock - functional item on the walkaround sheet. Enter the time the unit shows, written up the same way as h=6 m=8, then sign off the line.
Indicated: h=12 m=9
